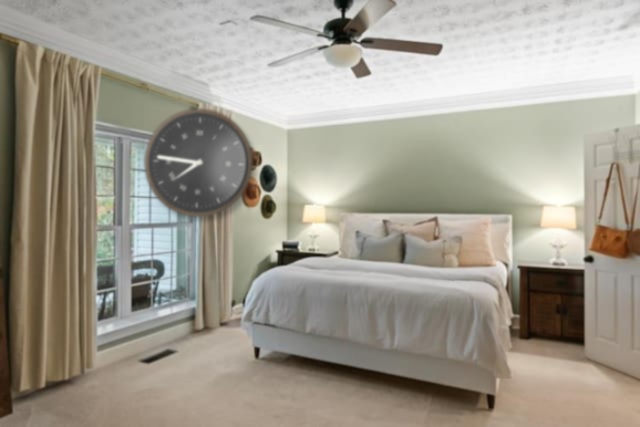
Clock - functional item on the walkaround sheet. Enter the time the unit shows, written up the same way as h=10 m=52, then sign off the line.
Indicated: h=7 m=46
